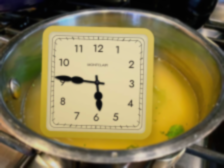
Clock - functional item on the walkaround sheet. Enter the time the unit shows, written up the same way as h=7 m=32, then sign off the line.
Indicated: h=5 m=46
